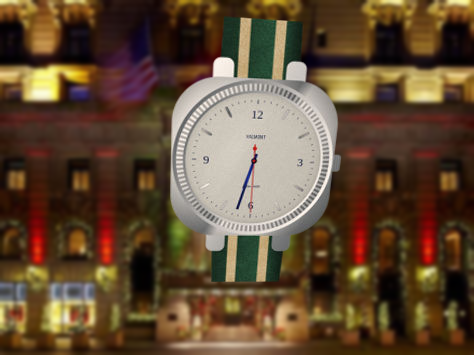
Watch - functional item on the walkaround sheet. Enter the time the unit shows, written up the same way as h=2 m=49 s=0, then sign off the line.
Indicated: h=6 m=32 s=30
